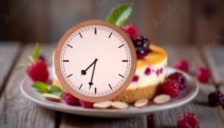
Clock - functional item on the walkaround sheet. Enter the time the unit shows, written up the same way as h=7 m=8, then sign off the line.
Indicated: h=7 m=32
